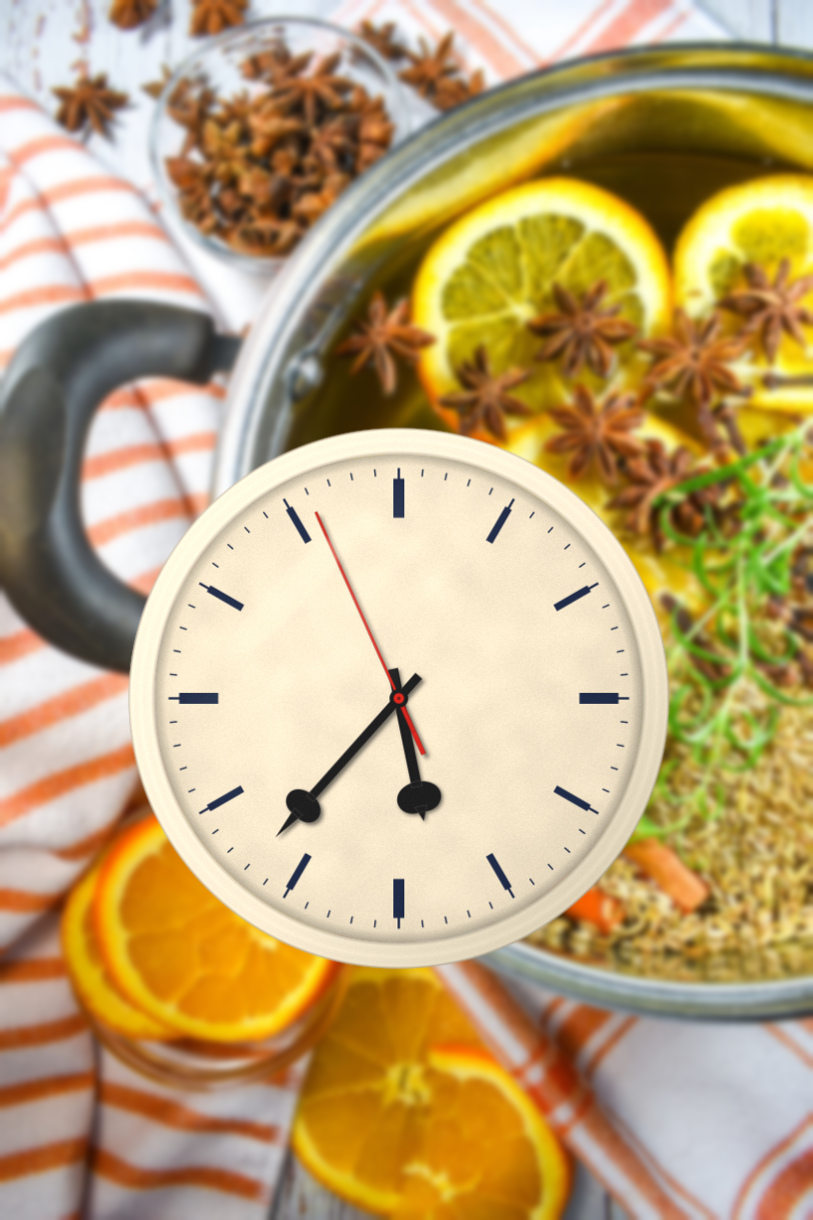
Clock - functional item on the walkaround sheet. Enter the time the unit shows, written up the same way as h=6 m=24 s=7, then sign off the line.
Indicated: h=5 m=36 s=56
